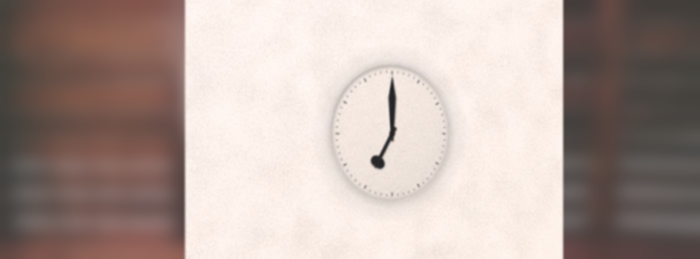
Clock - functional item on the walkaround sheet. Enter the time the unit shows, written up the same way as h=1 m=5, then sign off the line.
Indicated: h=7 m=0
